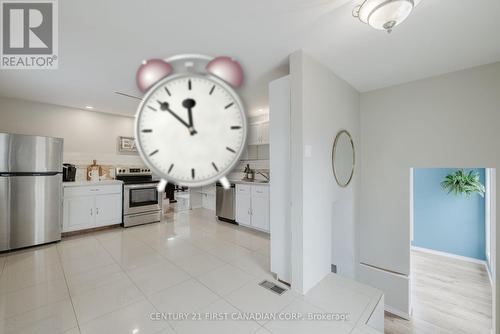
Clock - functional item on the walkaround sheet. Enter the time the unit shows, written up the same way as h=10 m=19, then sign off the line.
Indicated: h=11 m=52
